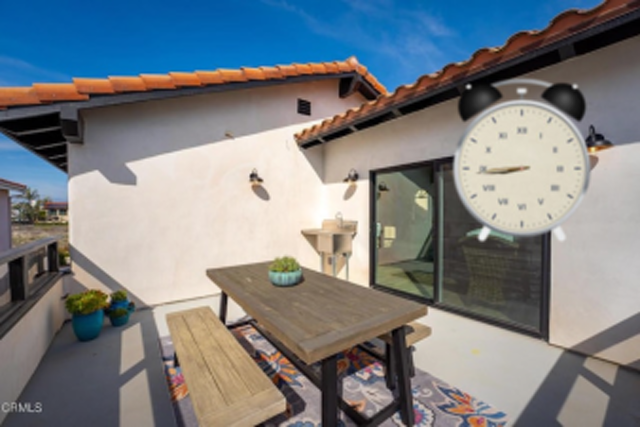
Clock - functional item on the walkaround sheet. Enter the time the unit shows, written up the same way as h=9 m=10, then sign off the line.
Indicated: h=8 m=44
